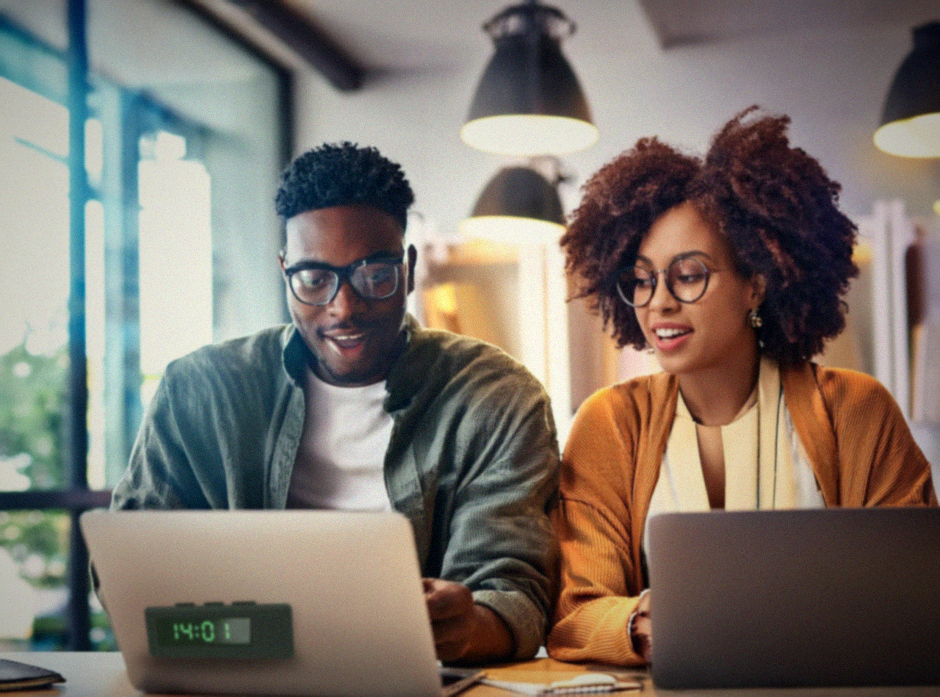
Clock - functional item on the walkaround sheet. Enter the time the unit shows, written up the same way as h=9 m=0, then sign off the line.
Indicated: h=14 m=1
